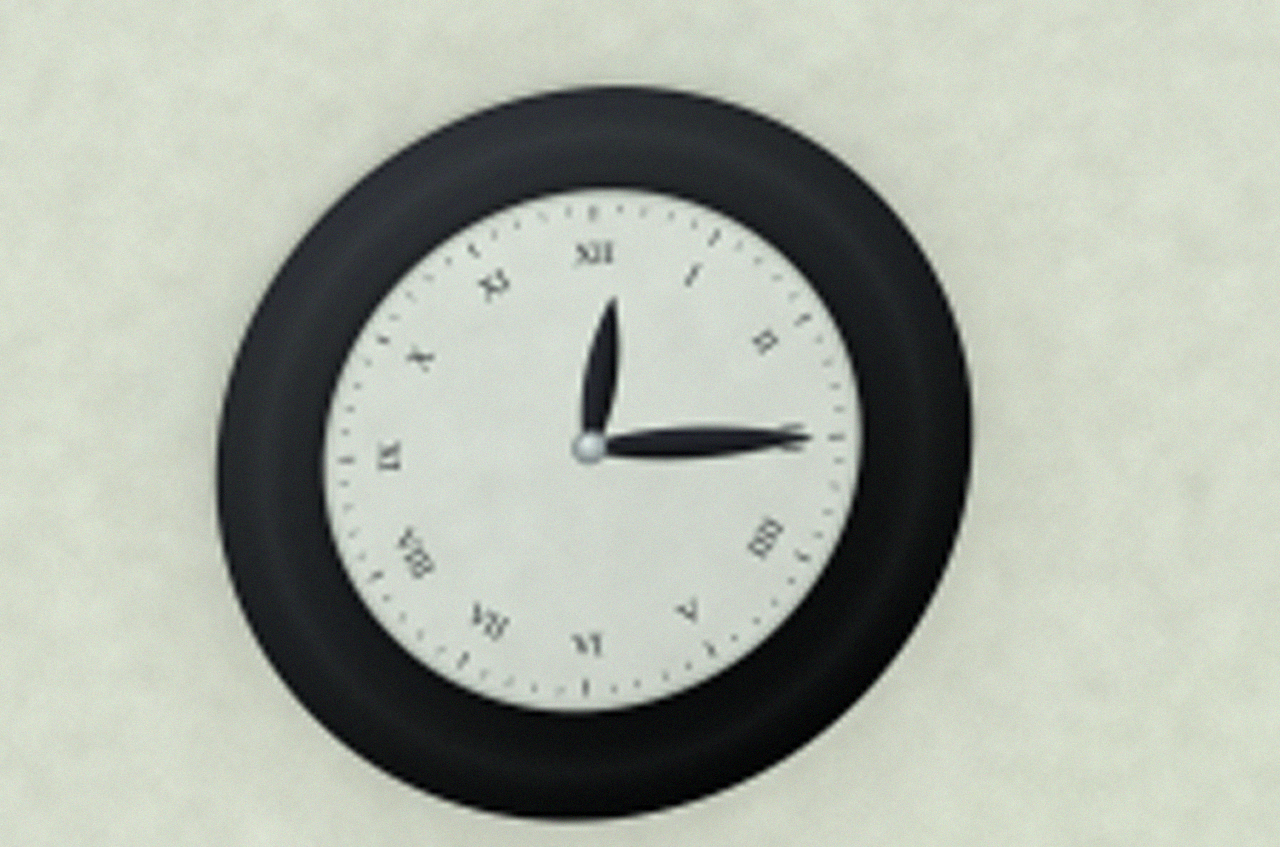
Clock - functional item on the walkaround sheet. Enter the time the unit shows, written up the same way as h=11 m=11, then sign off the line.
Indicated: h=12 m=15
